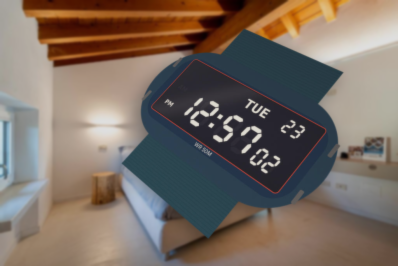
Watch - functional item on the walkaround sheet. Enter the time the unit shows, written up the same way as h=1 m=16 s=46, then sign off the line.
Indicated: h=12 m=57 s=2
